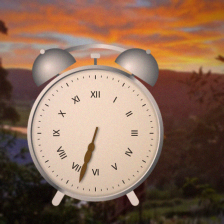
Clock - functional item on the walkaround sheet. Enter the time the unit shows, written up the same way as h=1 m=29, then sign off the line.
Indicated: h=6 m=33
